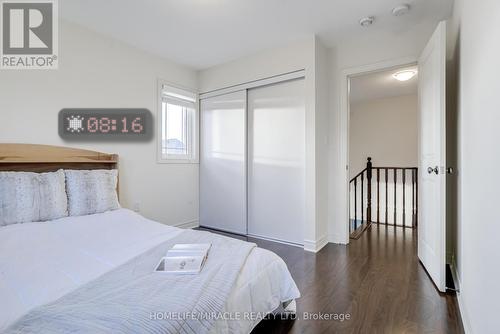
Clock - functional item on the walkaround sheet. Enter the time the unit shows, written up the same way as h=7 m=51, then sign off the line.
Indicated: h=8 m=16
